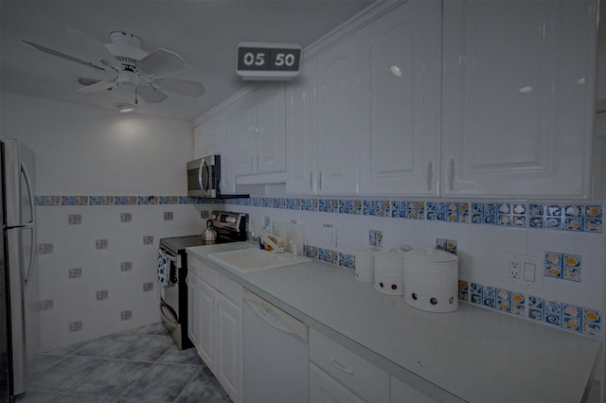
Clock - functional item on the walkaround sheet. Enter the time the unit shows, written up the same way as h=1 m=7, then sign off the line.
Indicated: h=5 m=50
